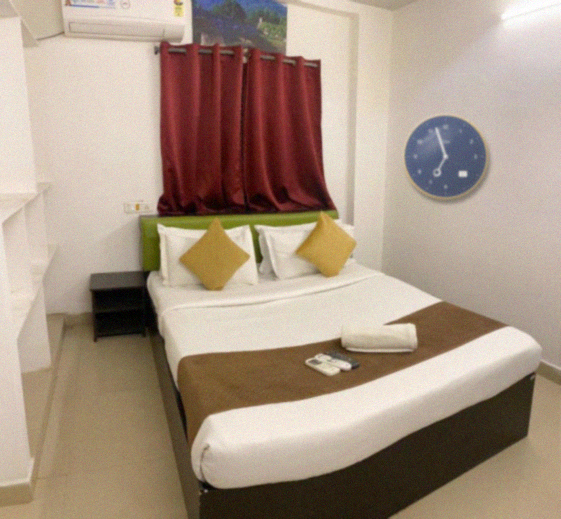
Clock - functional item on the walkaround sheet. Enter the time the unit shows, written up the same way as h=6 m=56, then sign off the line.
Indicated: h=6 m=57
